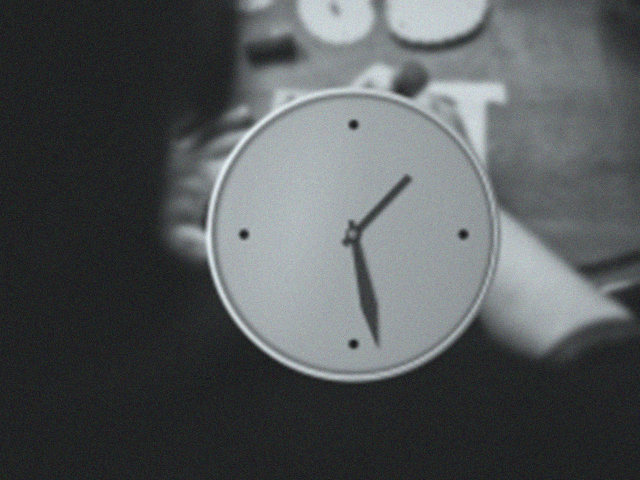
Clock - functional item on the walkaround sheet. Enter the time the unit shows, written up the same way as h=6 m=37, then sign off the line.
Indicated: h=1 m=28
